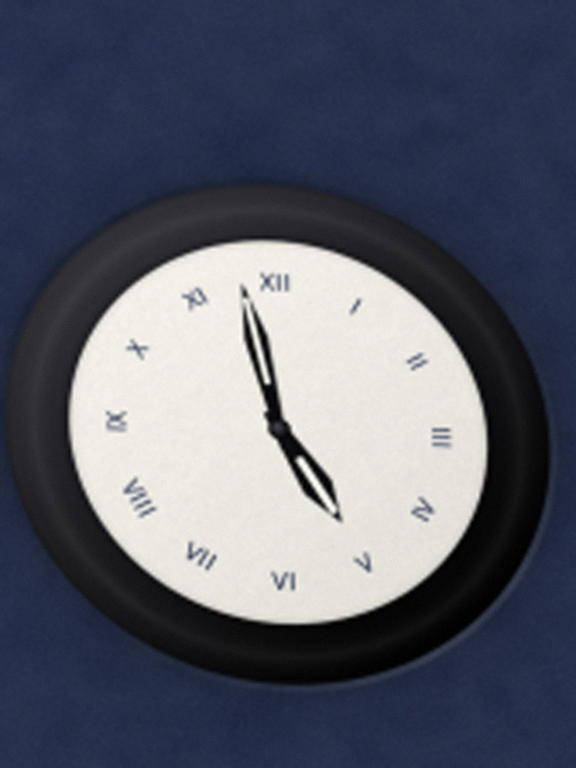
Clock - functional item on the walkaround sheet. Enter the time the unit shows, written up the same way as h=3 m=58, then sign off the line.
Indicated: h=4 m=58
